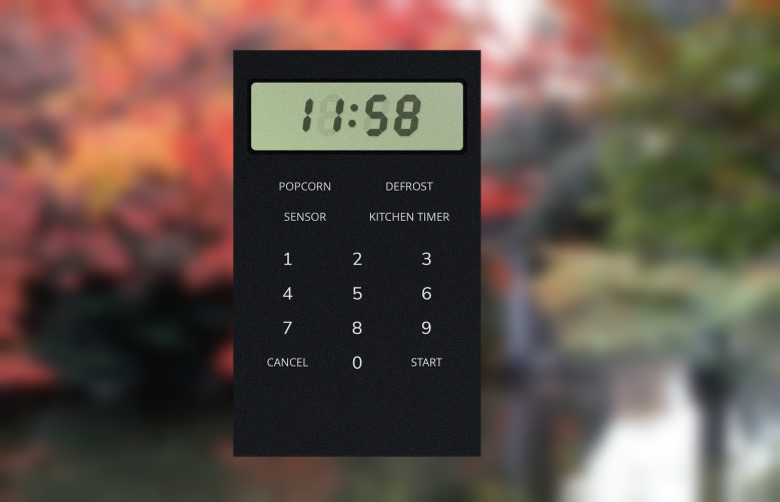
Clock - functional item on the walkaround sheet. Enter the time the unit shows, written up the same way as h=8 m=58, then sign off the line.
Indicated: h=11 m=58
